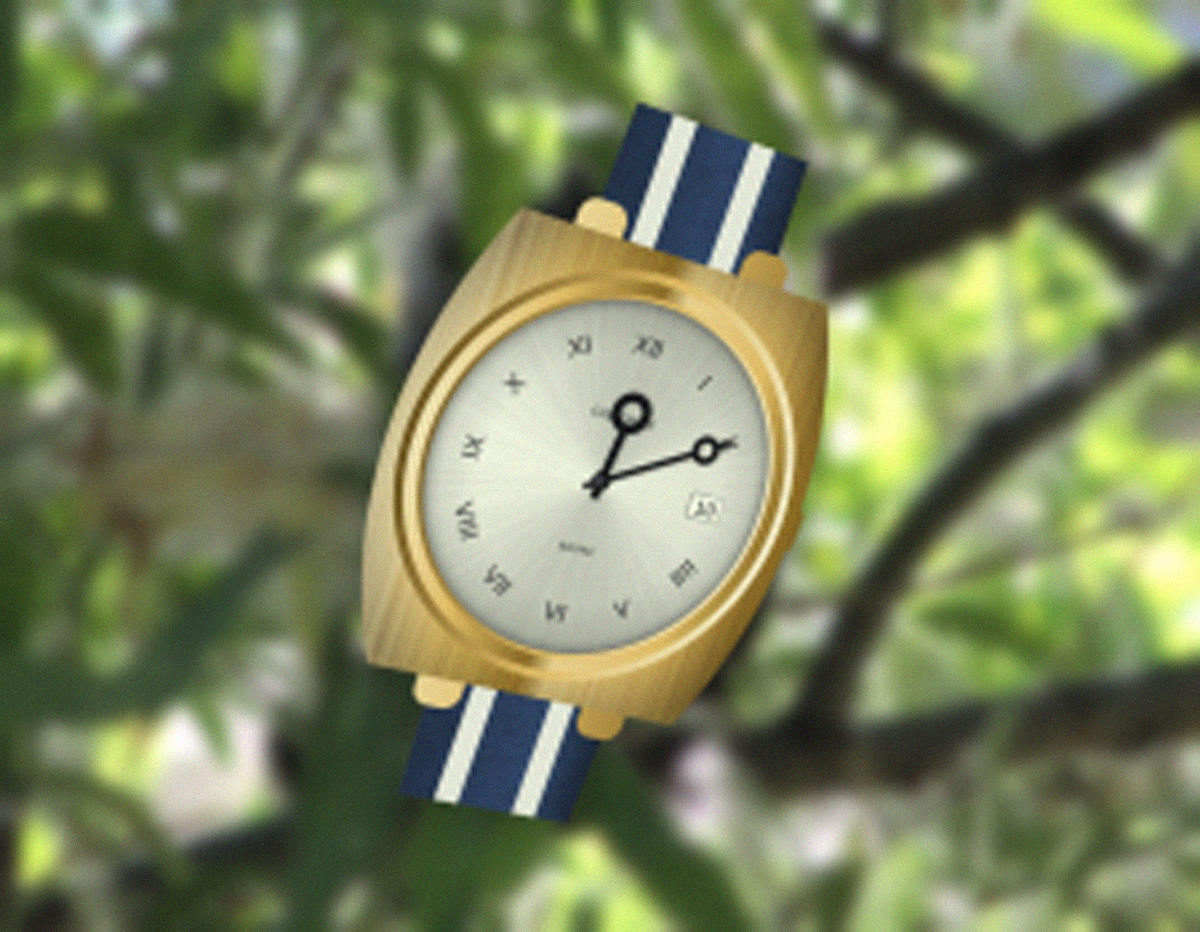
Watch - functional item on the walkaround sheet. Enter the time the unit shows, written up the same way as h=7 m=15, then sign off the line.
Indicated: h=12 m=10
